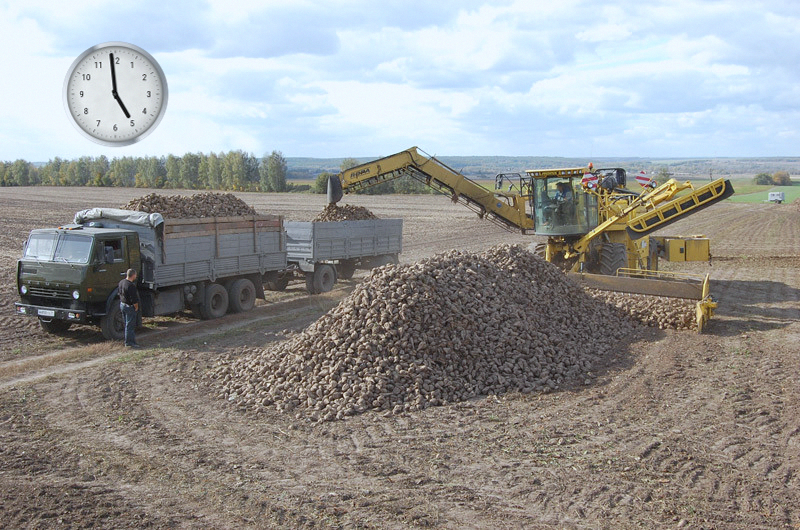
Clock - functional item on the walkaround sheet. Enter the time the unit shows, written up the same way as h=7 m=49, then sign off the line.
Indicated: h=4 m=59
